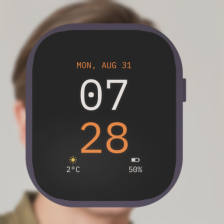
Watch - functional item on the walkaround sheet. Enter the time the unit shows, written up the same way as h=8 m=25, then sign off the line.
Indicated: h=7 m=28
